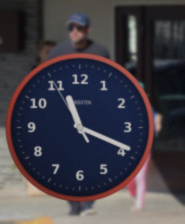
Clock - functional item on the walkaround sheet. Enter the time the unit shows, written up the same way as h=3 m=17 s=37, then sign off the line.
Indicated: h=11 m=18 s=55
